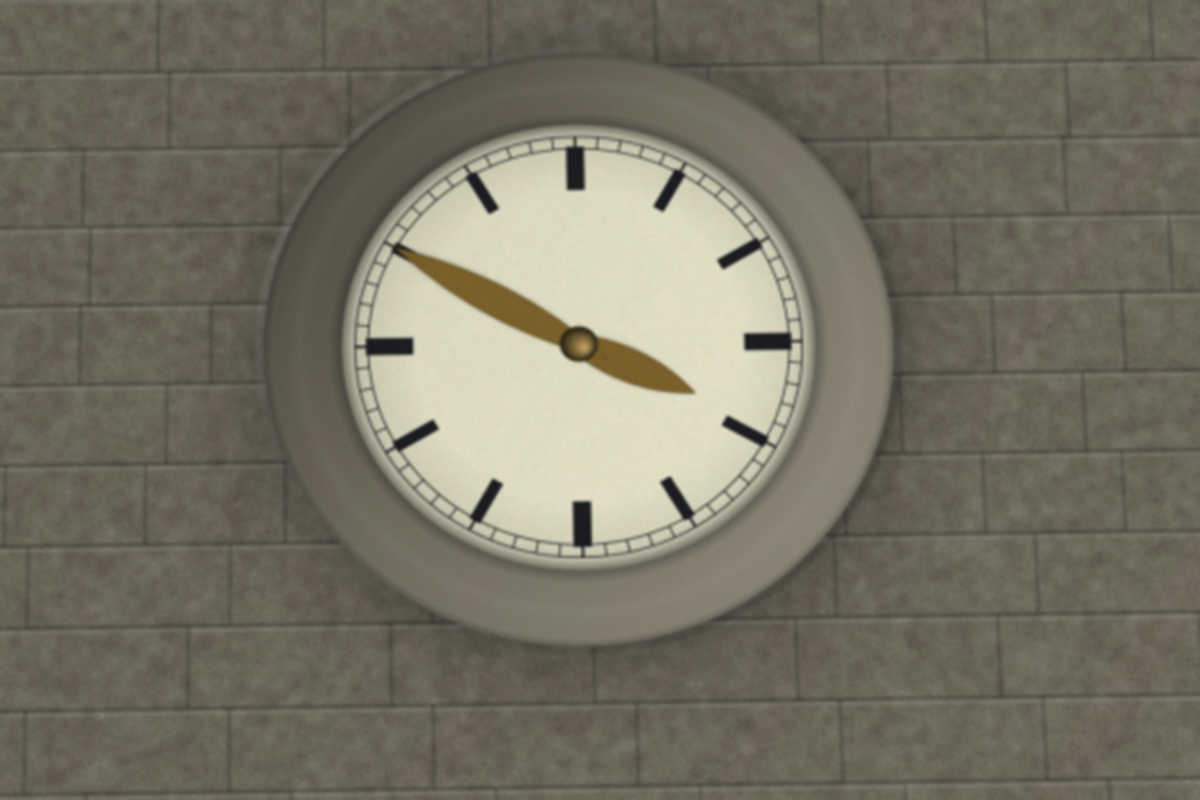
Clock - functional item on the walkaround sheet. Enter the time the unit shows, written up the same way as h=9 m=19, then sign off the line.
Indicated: h=3 m=50
